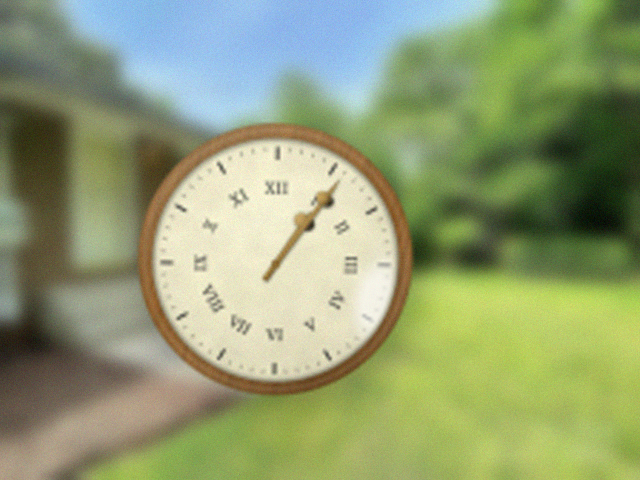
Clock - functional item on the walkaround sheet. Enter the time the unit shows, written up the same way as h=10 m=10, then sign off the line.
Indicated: h=1 m=6
